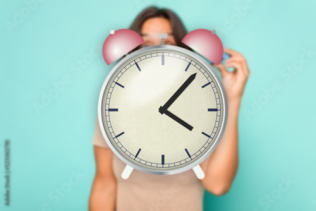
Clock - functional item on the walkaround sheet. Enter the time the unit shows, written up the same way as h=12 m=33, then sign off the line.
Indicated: h=4 m=7
